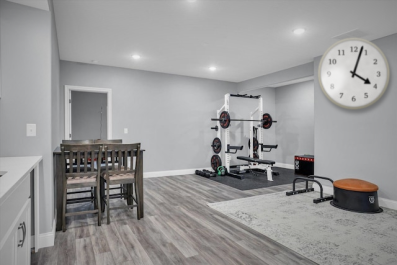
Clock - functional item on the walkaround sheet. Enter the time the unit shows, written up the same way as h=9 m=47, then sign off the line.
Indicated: h=4 m=3
